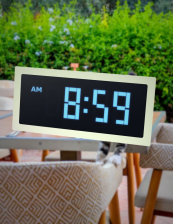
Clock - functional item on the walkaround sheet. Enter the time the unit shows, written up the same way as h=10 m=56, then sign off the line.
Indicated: h=8 m=59
